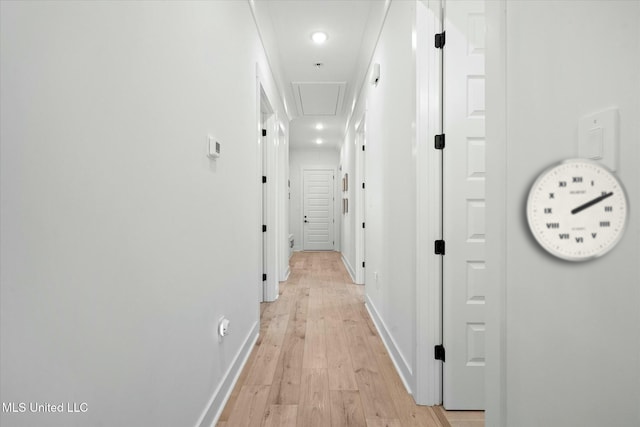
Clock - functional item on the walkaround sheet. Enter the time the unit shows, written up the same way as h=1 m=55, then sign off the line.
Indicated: h=2 m=11
